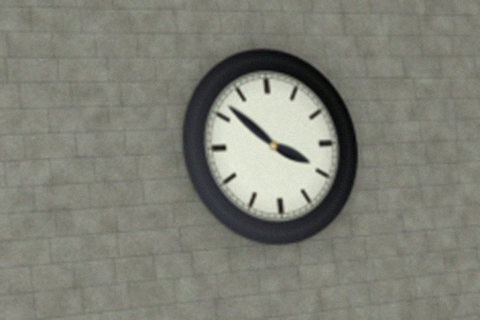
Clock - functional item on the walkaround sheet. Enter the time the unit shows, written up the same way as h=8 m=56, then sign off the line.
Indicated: h=3 m=52
